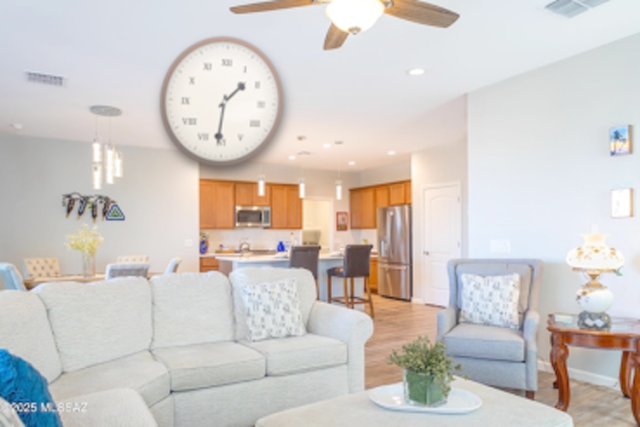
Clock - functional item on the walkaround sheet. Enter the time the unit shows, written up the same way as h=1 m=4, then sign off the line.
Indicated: h=1 m=31
